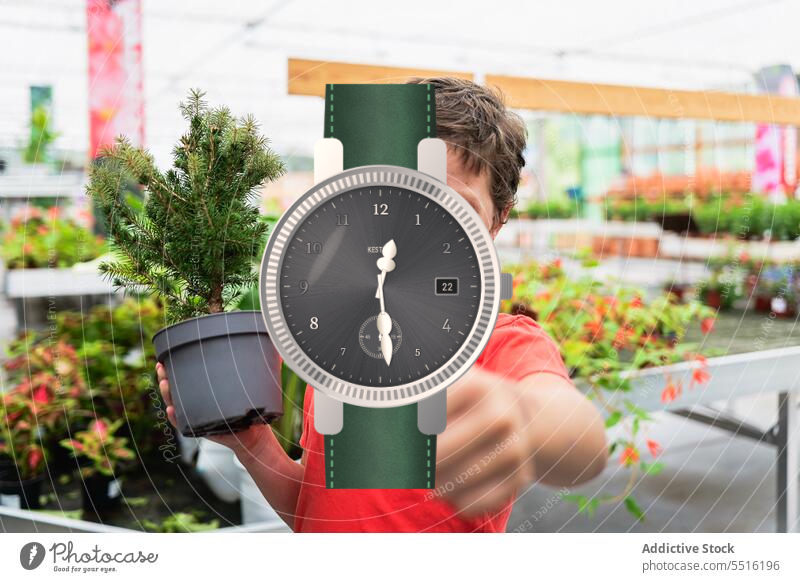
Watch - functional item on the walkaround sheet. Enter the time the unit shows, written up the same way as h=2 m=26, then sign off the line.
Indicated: h=12 m=29
